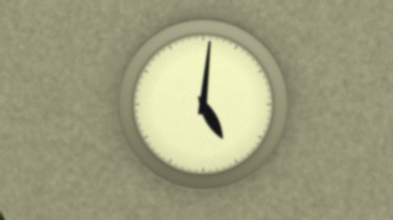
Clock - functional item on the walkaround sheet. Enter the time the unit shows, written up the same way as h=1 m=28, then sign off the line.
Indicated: h=5 m=1
